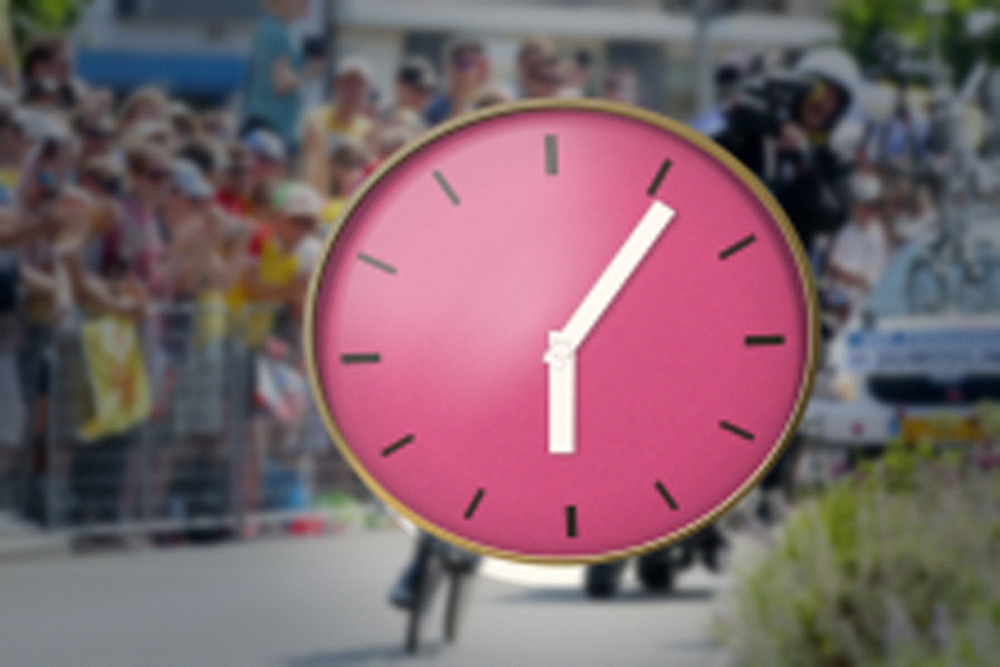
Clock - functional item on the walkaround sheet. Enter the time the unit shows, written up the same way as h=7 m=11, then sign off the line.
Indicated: h=6 m=6
